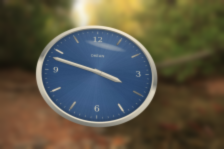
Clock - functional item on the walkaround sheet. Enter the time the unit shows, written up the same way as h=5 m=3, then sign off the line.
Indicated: h=3 m=48
